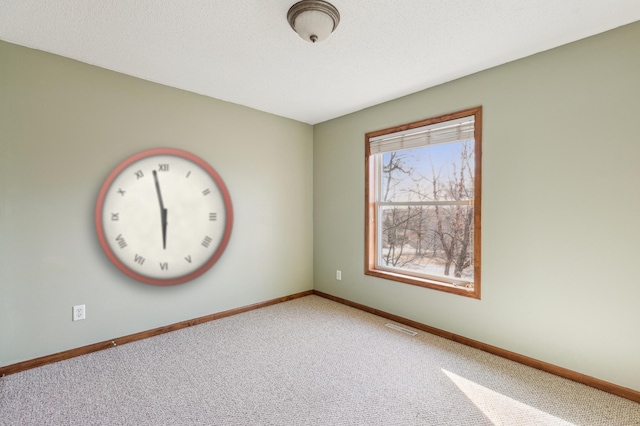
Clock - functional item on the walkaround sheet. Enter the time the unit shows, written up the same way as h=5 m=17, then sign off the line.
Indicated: h=5 m=58
